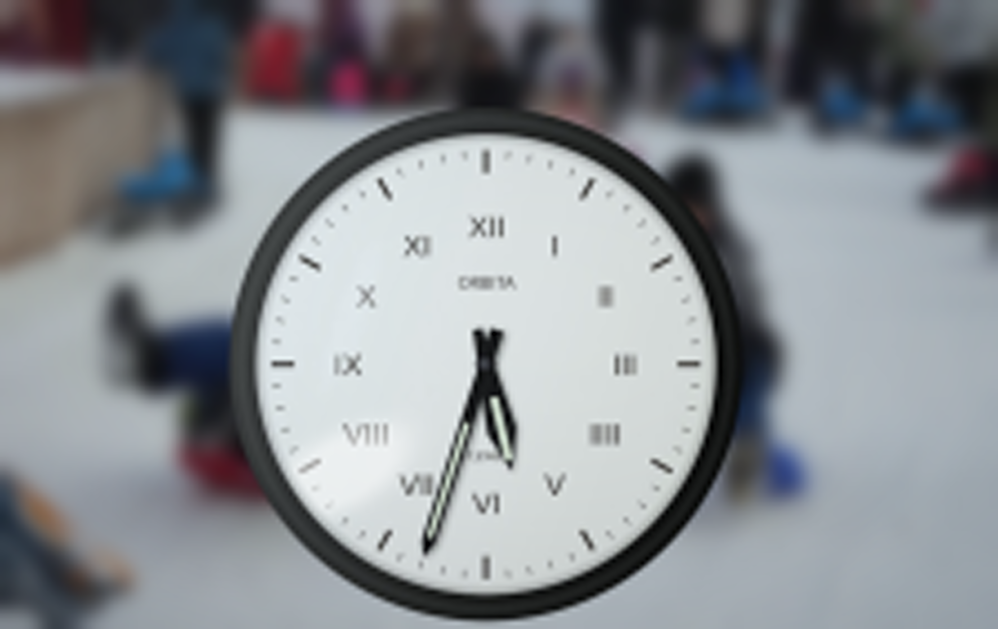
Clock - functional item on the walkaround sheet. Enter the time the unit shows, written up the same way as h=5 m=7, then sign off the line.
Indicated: h=5 m=33
